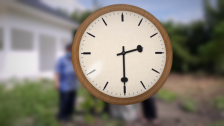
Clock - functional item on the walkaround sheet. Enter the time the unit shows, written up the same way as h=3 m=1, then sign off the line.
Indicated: h=2 m=30
